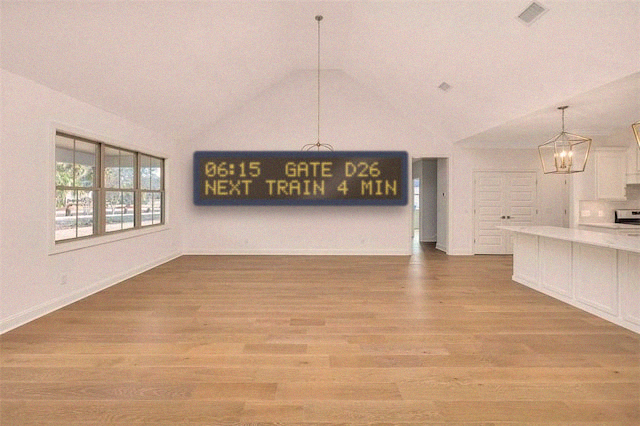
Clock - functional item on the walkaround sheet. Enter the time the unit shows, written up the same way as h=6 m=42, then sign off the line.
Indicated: h=6 m=15
